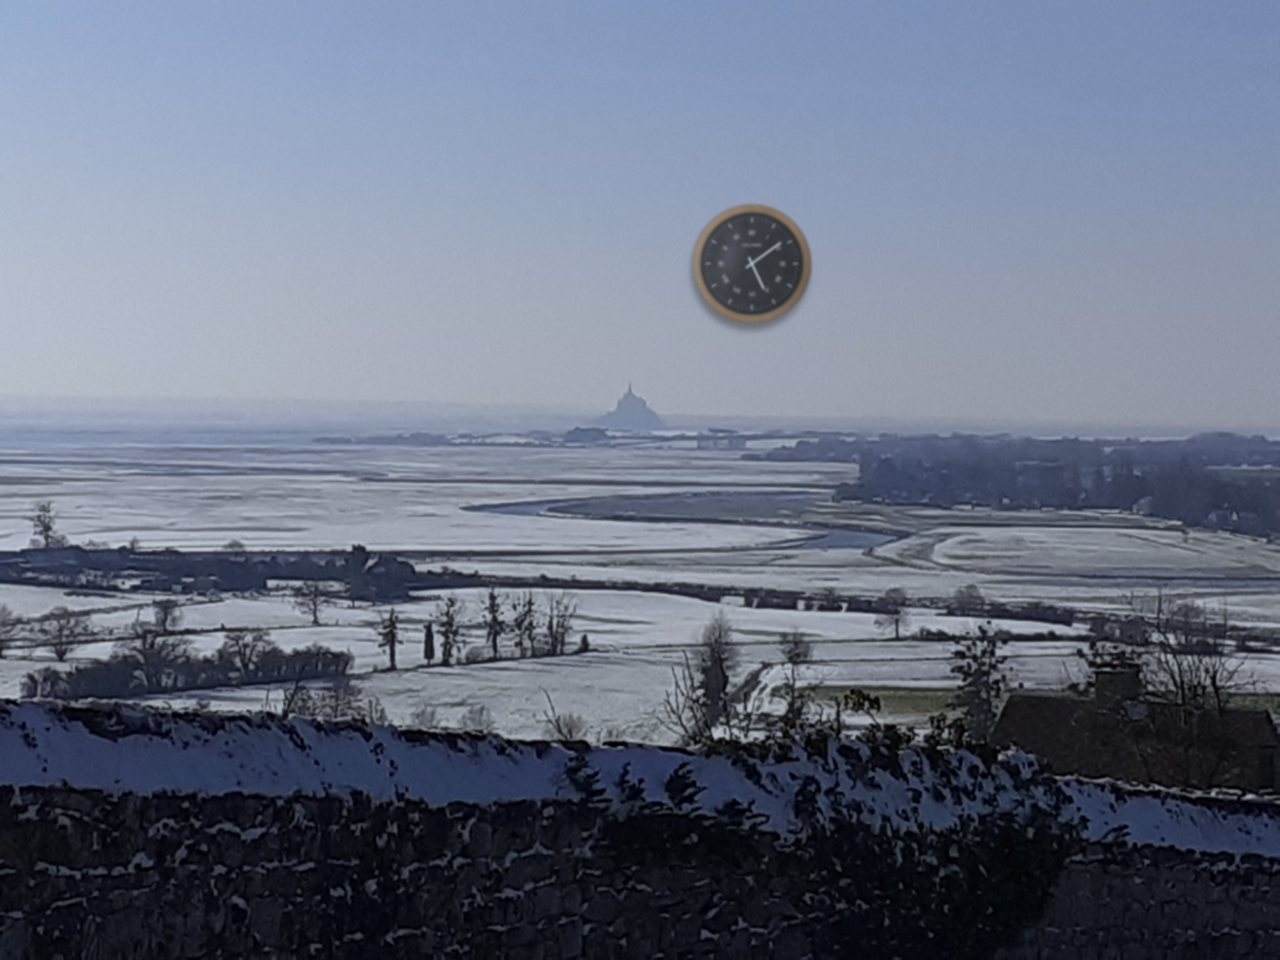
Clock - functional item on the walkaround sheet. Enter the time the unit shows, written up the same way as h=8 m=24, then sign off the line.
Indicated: h=5 m=9
